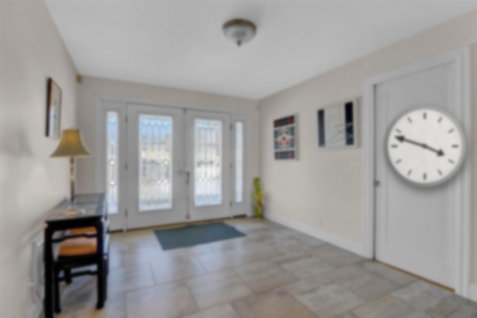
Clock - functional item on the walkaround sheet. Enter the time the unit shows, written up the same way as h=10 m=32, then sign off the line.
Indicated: h=3 m=48
